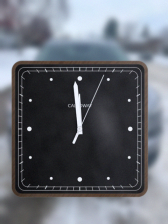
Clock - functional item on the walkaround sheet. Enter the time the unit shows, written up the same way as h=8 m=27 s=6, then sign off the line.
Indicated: h=11 m=59 s=4
